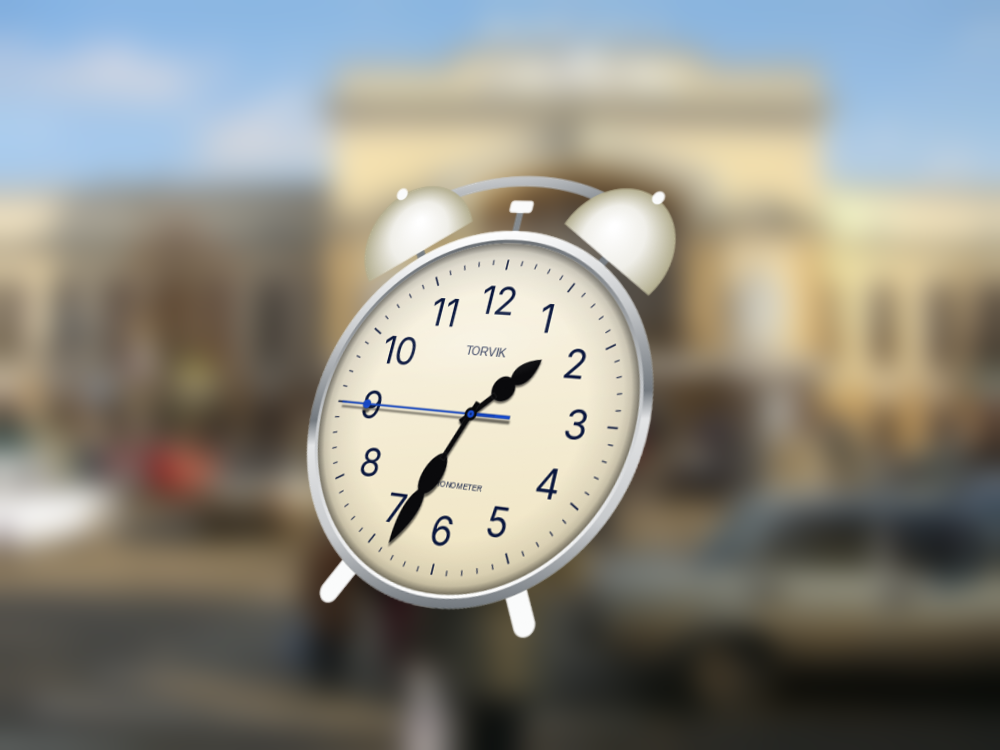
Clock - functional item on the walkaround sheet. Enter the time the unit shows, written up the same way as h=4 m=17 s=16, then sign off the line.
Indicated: h=1 m=33 s=45
